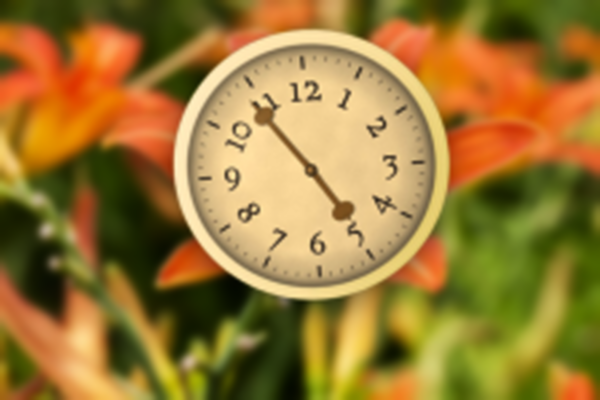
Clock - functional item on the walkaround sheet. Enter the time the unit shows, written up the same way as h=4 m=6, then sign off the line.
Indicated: h=4 m=54
